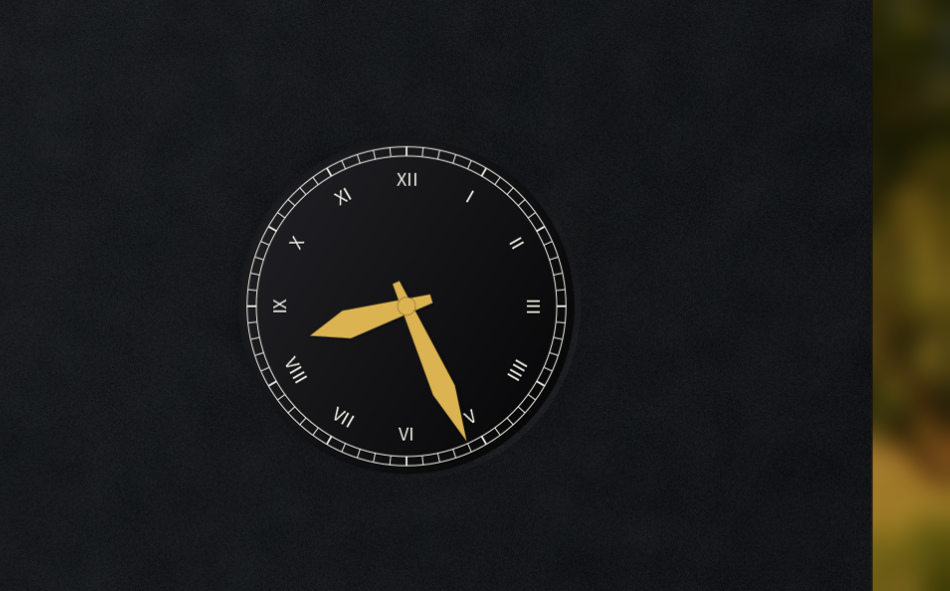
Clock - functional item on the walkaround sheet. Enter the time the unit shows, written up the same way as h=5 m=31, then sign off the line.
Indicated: h=8 m=26
